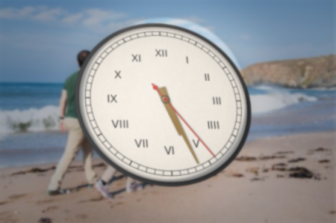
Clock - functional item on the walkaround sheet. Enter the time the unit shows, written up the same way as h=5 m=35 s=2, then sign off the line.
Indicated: h=5 m=26 s=24
